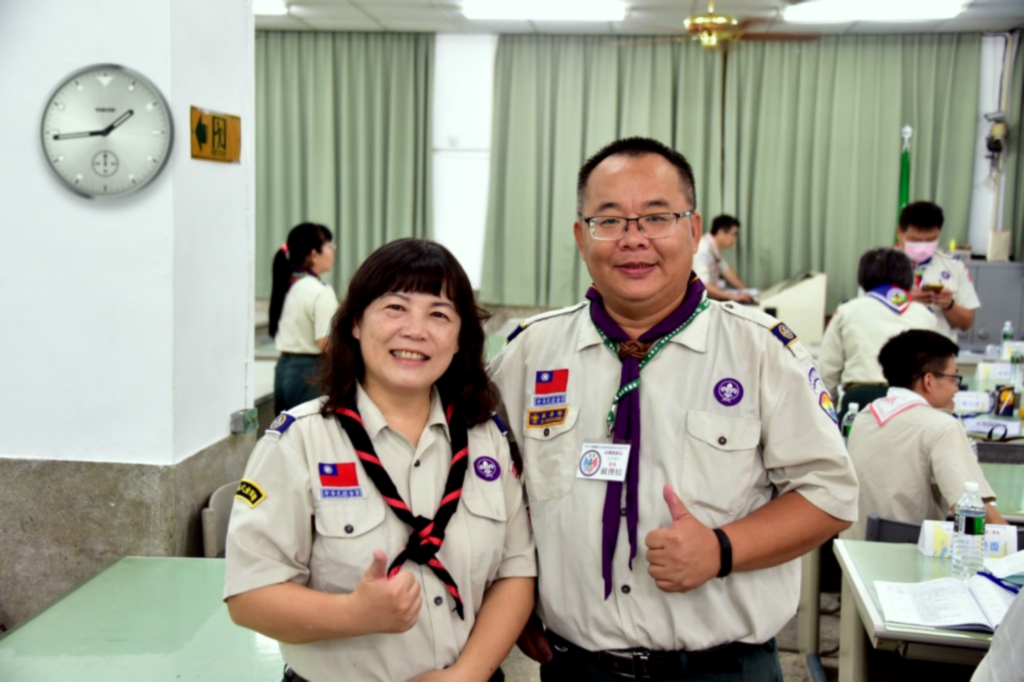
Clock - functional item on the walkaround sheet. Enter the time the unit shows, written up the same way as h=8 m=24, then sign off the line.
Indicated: h=1 m=44
